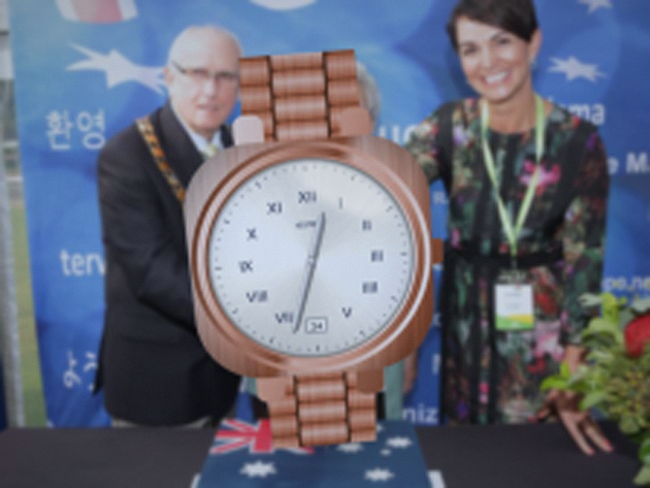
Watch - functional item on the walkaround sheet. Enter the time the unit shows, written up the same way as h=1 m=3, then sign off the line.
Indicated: h=12 m=33
